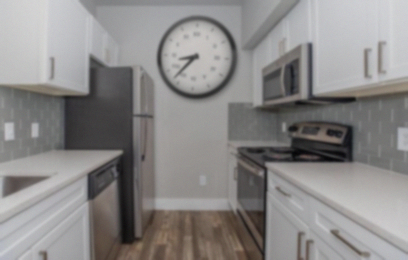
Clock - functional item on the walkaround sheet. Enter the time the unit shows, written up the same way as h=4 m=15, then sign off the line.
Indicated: h=8 m=37
